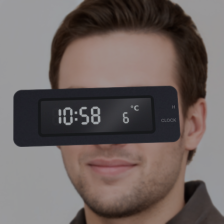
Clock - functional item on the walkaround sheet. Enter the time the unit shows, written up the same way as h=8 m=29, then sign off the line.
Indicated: h=10 m=58
